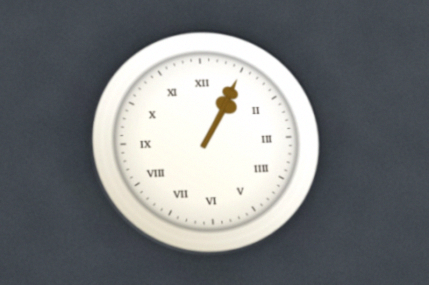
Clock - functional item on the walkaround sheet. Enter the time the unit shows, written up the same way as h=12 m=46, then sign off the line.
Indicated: h=1 m=5
